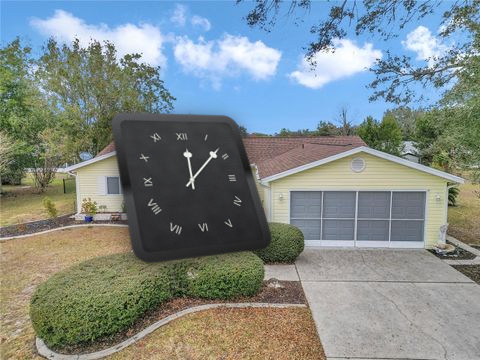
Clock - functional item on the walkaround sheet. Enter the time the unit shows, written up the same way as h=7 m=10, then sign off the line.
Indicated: h=12 m=8
